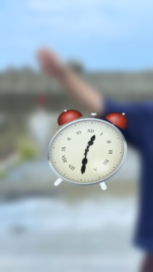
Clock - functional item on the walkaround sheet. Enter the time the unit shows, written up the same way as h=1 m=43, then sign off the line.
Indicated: h=12 m=30
